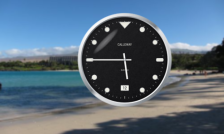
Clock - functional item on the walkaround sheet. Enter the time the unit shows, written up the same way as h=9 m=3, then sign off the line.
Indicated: h=5 m=45
